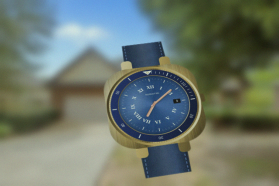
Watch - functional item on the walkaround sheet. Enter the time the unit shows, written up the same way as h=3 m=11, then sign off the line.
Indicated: h=7 m=9
